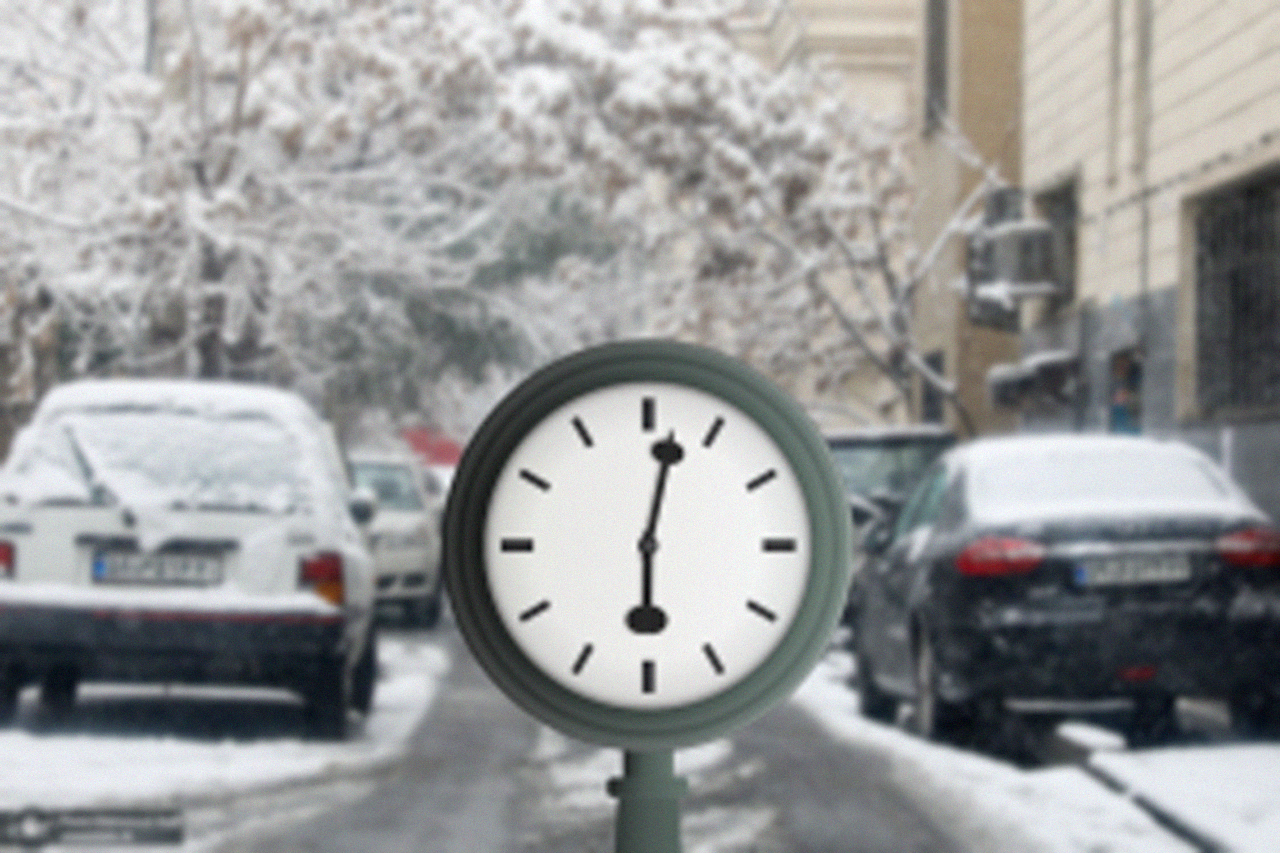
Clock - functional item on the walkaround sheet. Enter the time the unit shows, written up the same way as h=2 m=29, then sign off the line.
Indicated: h=6 m=2
